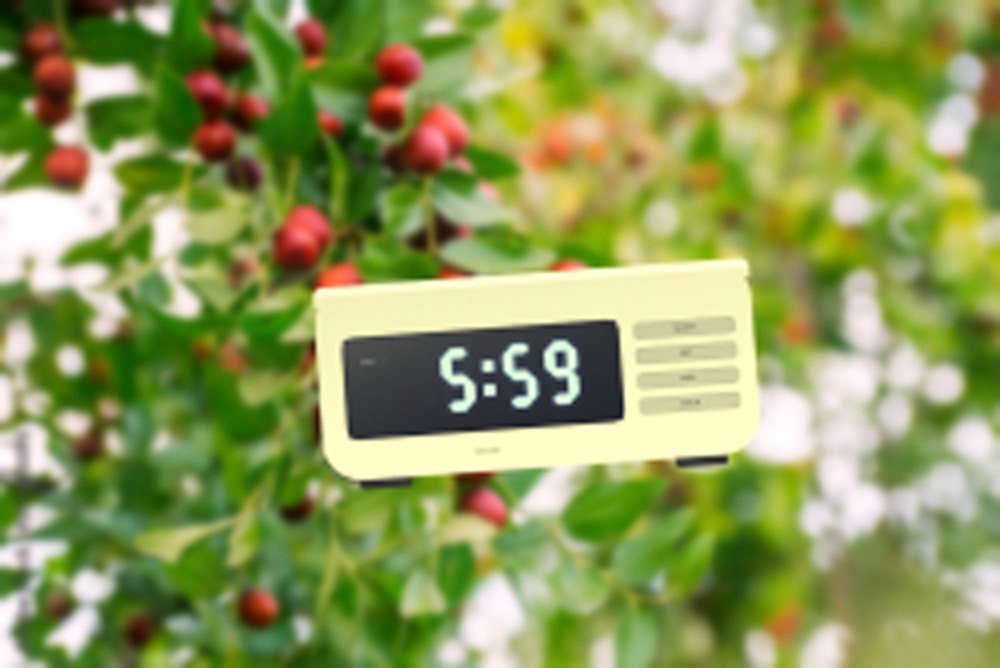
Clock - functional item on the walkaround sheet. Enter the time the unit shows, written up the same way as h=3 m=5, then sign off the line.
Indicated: h=5 m=59
